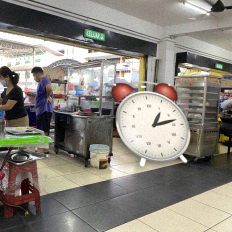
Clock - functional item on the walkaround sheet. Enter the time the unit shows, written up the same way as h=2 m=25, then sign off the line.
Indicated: h=1 m=13
